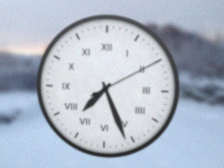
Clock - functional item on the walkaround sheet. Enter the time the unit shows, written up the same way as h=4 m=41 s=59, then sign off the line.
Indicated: h=7 m=26 s=10
